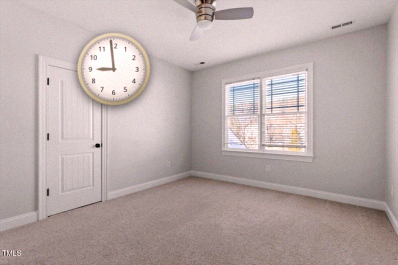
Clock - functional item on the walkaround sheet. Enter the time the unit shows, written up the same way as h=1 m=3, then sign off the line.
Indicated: h=8 m=59
